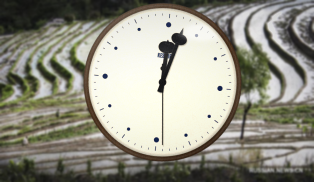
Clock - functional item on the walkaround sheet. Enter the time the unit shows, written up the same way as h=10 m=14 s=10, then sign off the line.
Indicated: h=12 m=2 s=29
